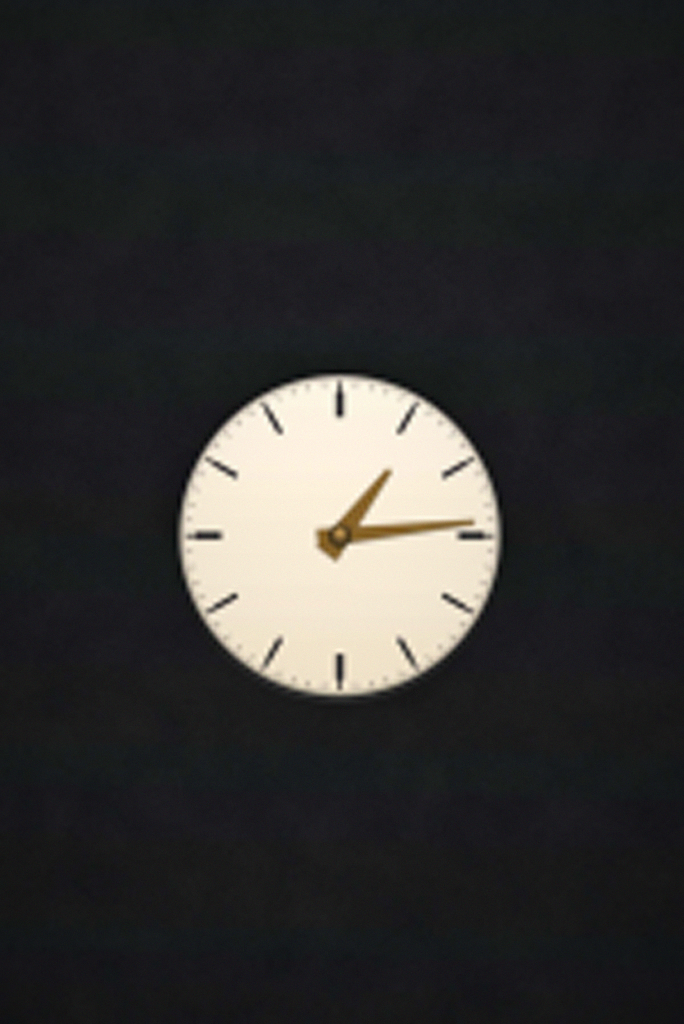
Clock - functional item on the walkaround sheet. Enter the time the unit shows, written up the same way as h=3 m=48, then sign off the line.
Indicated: h=1 m=14
